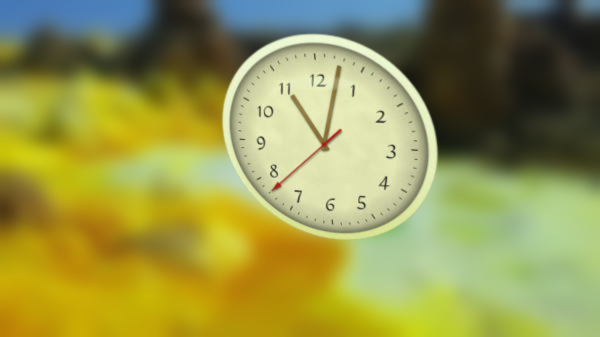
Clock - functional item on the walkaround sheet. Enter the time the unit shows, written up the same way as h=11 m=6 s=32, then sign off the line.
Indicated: h=11 m=2 s=38
